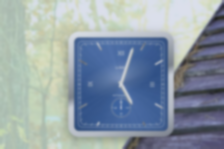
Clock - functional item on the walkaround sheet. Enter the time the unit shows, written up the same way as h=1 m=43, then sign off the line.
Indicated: h=5 m=3
